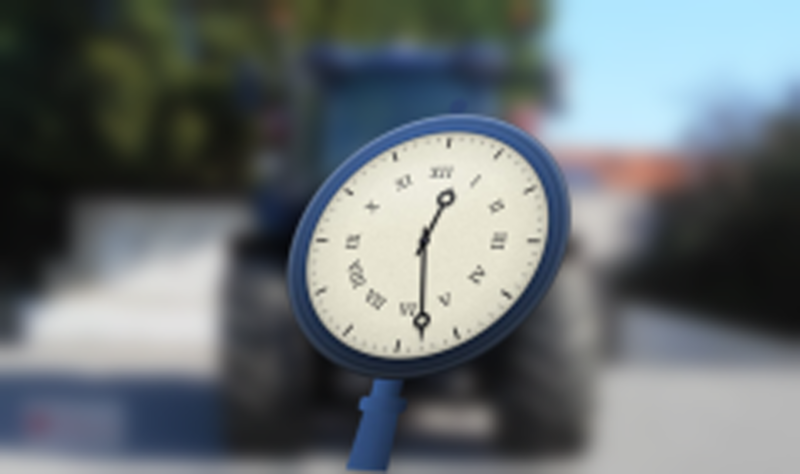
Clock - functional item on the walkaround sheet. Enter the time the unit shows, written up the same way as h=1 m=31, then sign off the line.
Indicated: h=12 m=28
